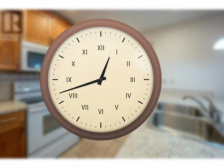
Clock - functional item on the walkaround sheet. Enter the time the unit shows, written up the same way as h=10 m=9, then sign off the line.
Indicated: h=12 m=42
